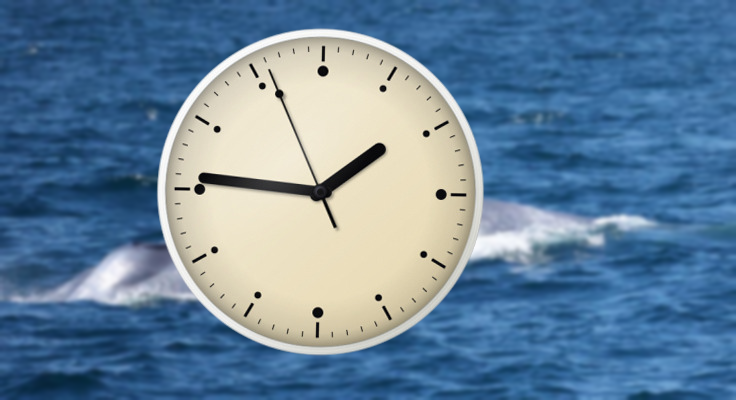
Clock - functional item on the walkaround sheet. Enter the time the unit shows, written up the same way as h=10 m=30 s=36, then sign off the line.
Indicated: h=1 m=45 s=56
